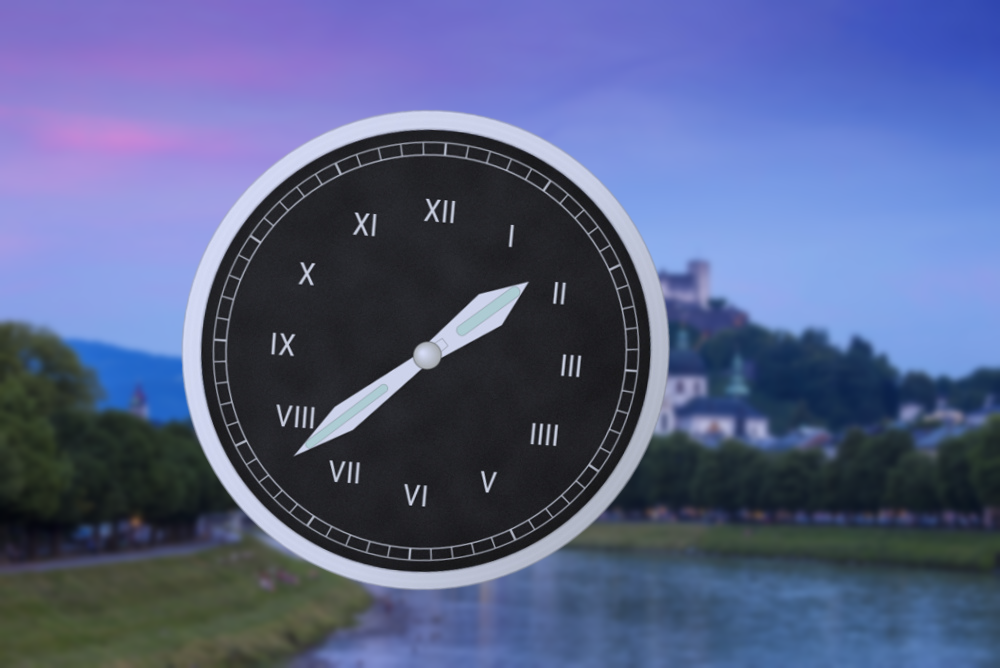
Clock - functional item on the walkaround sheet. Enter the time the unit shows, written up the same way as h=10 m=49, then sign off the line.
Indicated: h=1 m=38
